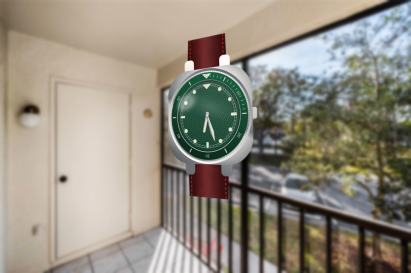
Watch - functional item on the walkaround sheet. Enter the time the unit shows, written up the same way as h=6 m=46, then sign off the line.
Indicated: h=6 m=27
